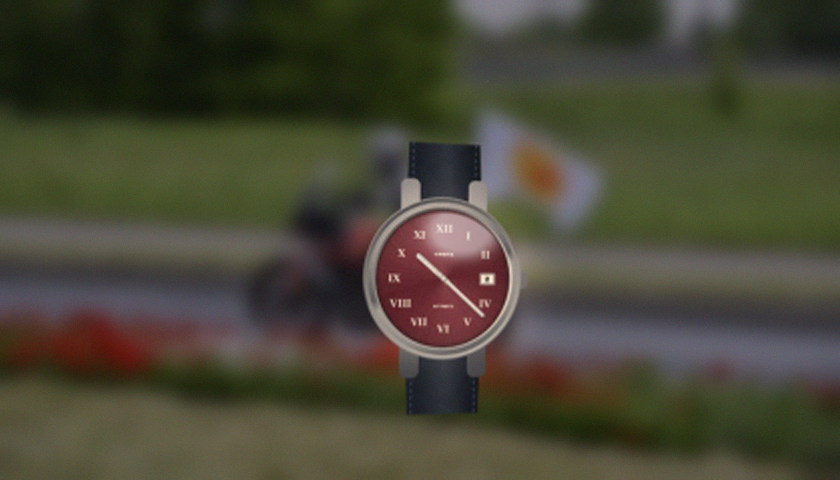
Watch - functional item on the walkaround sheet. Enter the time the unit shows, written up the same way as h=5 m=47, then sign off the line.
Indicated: h=10 m=22
